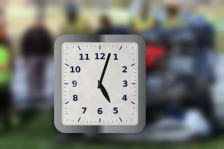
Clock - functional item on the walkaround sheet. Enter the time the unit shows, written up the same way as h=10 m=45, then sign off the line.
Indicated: h=5 m=3
